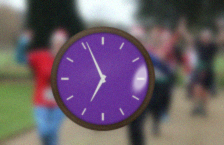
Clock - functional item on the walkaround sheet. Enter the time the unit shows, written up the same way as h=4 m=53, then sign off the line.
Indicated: h=6 m=56
